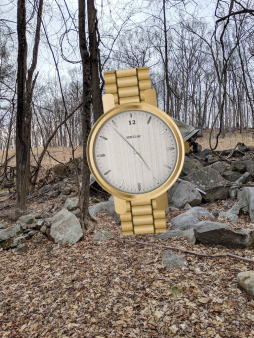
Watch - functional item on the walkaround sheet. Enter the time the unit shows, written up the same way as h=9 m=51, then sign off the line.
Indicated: h=4 m=54
